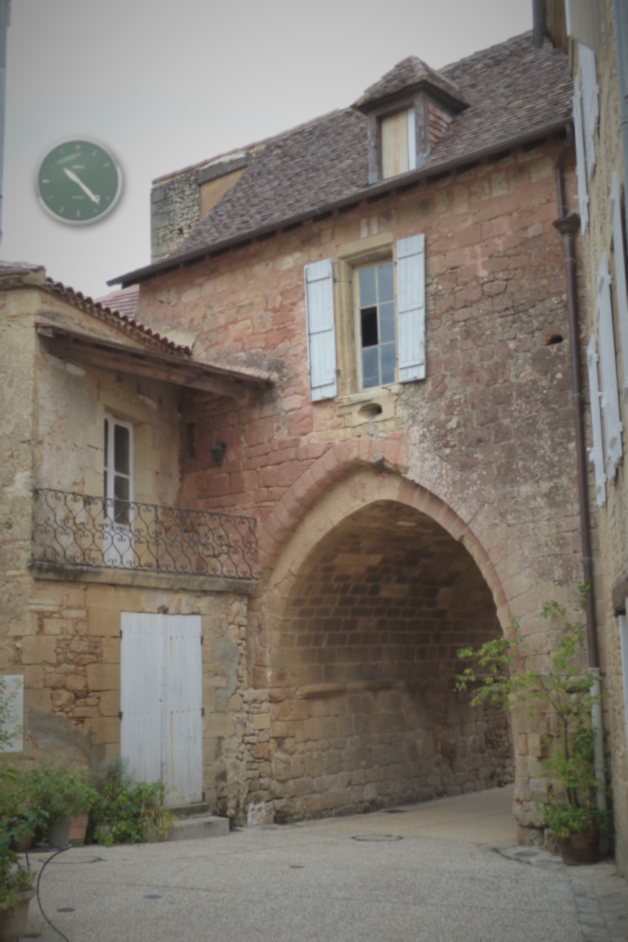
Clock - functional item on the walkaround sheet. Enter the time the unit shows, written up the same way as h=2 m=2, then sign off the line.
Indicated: h=10 m=23
